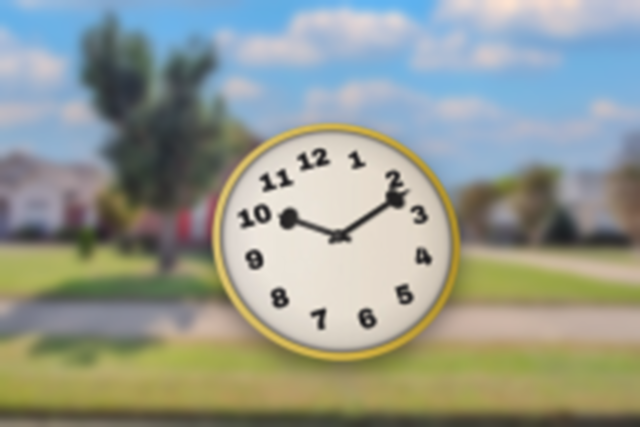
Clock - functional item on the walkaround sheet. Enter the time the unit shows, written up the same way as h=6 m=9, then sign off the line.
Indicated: h=10 m=12
